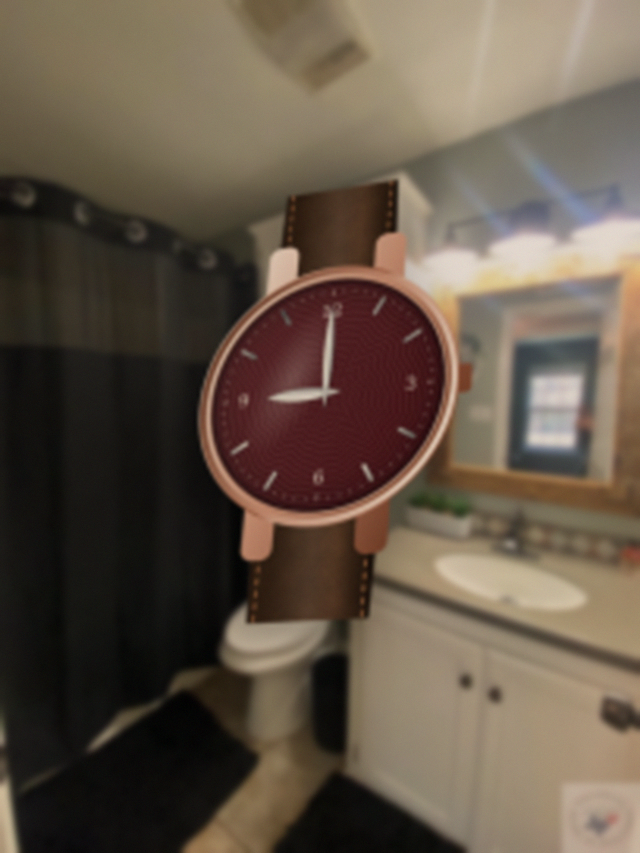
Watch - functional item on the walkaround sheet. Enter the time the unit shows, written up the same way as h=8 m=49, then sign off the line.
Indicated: h=9 m=0
